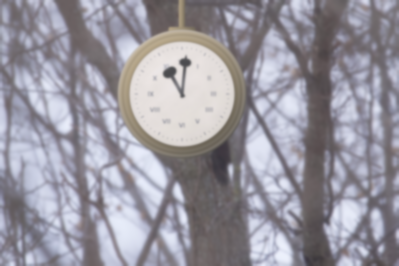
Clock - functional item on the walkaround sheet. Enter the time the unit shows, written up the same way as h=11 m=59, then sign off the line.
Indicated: h=11 m=1
